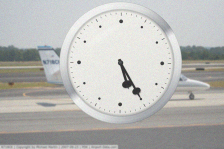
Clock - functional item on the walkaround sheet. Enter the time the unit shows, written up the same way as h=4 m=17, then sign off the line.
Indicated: h=5 m=25
